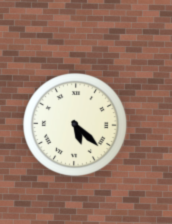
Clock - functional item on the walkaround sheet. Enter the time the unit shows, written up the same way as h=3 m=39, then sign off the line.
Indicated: h=5 m=22
